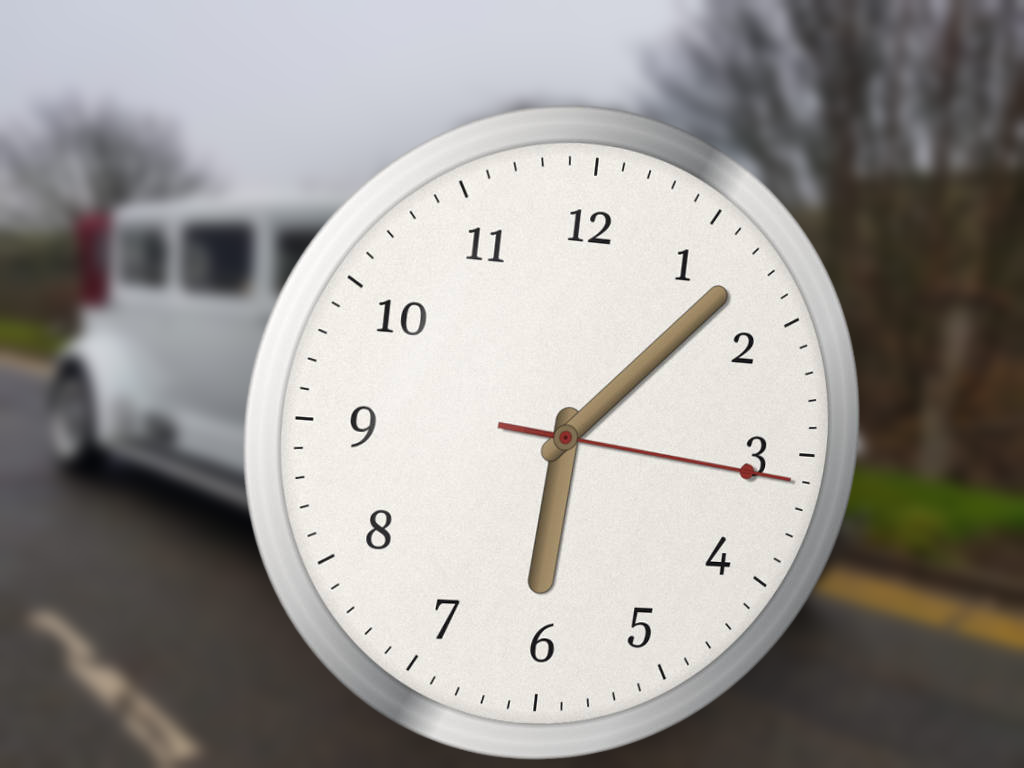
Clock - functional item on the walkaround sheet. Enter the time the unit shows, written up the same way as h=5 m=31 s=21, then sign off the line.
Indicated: h=6 m=7 s=16
